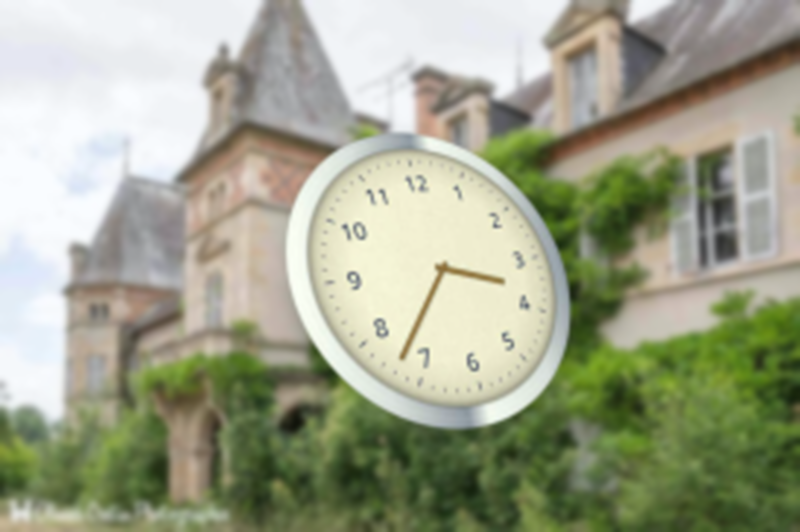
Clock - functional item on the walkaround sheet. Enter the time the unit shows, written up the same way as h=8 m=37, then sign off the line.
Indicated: h=3 m=37
